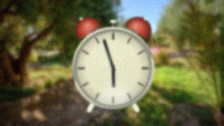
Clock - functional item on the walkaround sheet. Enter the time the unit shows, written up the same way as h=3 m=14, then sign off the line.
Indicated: h=5 m=57
